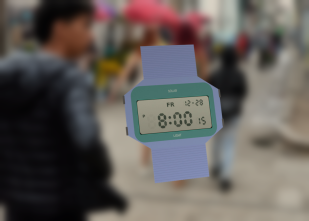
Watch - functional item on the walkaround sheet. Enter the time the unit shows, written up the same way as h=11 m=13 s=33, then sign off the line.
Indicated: h=8 m=0 s=15
